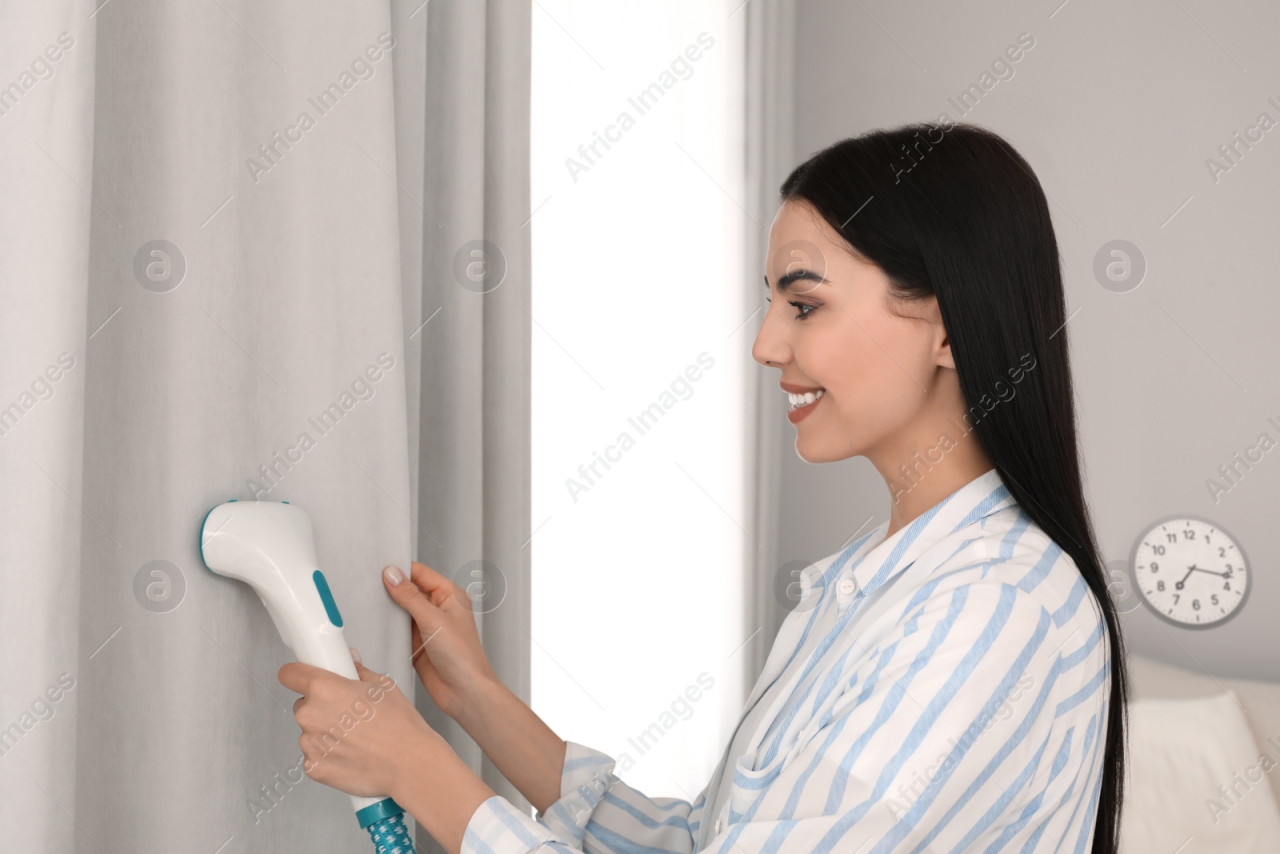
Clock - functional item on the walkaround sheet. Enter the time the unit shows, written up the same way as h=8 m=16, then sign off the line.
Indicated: h=7 m=17
